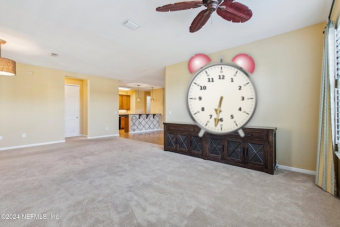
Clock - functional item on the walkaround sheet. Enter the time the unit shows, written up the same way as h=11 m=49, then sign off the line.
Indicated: h=6 m=32
